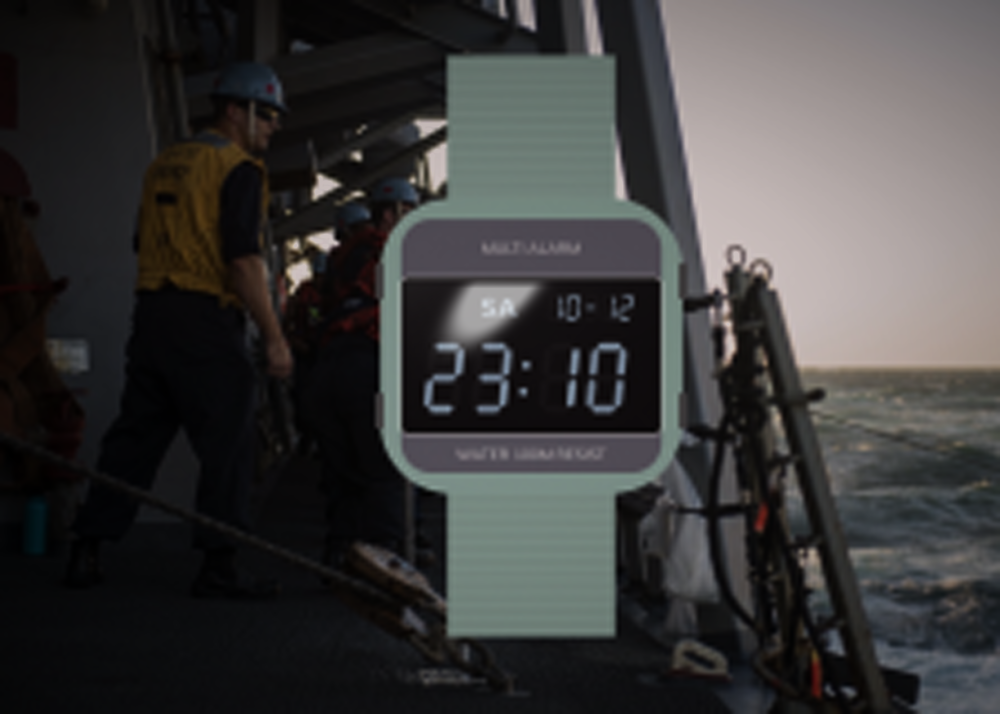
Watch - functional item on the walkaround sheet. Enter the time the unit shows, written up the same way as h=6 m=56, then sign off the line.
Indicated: h=23 m=10
